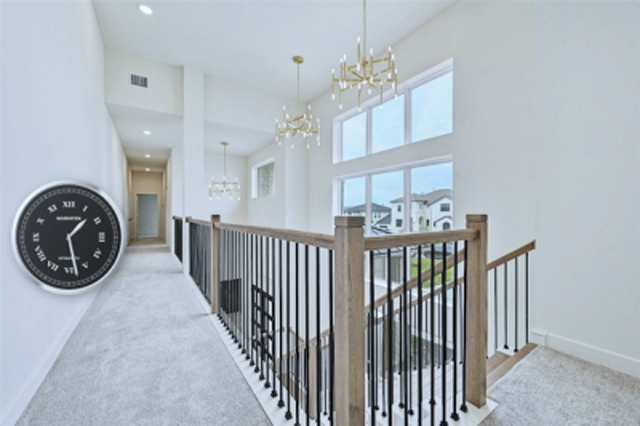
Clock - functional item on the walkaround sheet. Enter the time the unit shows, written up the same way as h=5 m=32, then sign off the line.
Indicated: h=1 m=28
